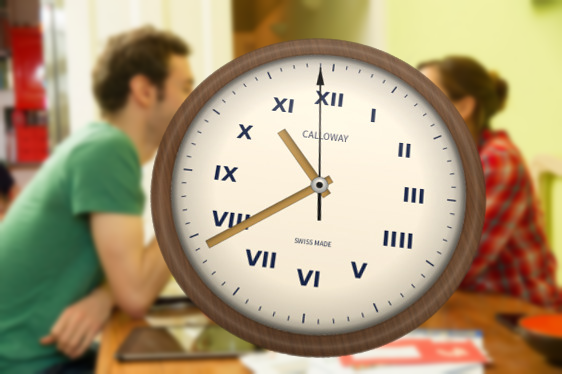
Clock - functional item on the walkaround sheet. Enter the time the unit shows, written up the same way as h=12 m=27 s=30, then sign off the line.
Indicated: h=10 m=38 s=59
